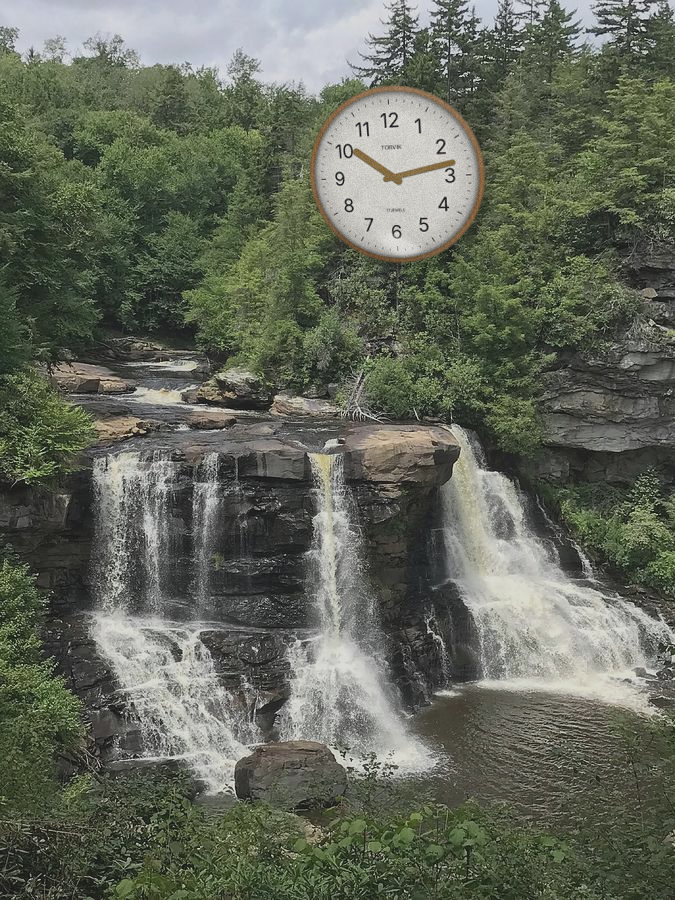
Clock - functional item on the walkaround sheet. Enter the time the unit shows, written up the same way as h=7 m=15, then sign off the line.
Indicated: h=10 m=13
